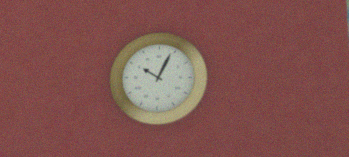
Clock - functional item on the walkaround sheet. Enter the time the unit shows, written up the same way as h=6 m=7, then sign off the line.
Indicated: h=10 m=4
